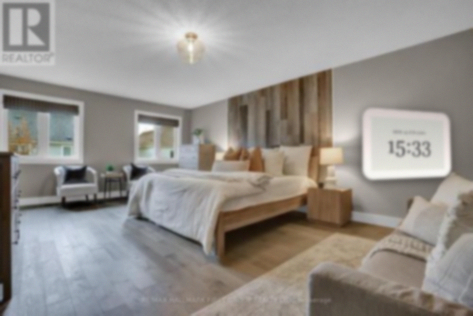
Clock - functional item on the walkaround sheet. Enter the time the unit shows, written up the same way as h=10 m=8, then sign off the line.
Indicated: h=15 m=33
